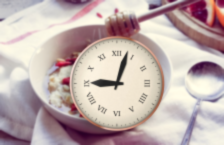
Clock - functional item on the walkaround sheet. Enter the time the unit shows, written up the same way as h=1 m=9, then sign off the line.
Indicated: h=9 m=3
